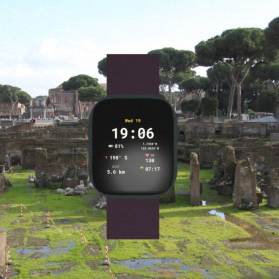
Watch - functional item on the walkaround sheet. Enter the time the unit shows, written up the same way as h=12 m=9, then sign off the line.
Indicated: h=19 m=6
